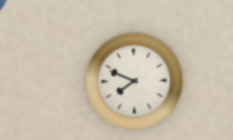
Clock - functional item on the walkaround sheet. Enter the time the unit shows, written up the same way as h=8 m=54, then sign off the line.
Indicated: h=7 m=49
